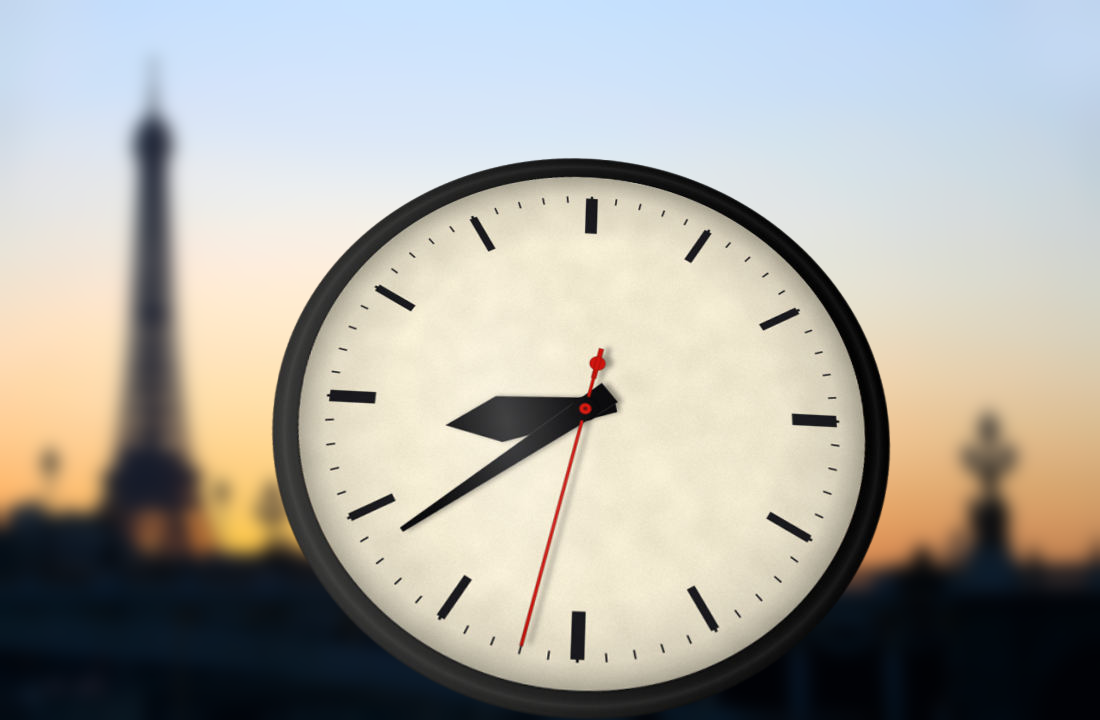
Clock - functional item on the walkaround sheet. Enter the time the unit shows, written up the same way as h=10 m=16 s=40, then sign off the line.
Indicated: h=8 m=38 s=32
